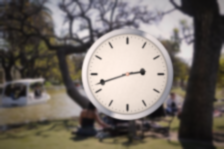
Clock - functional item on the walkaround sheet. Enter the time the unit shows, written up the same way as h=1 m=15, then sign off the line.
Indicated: h=2 m=42
